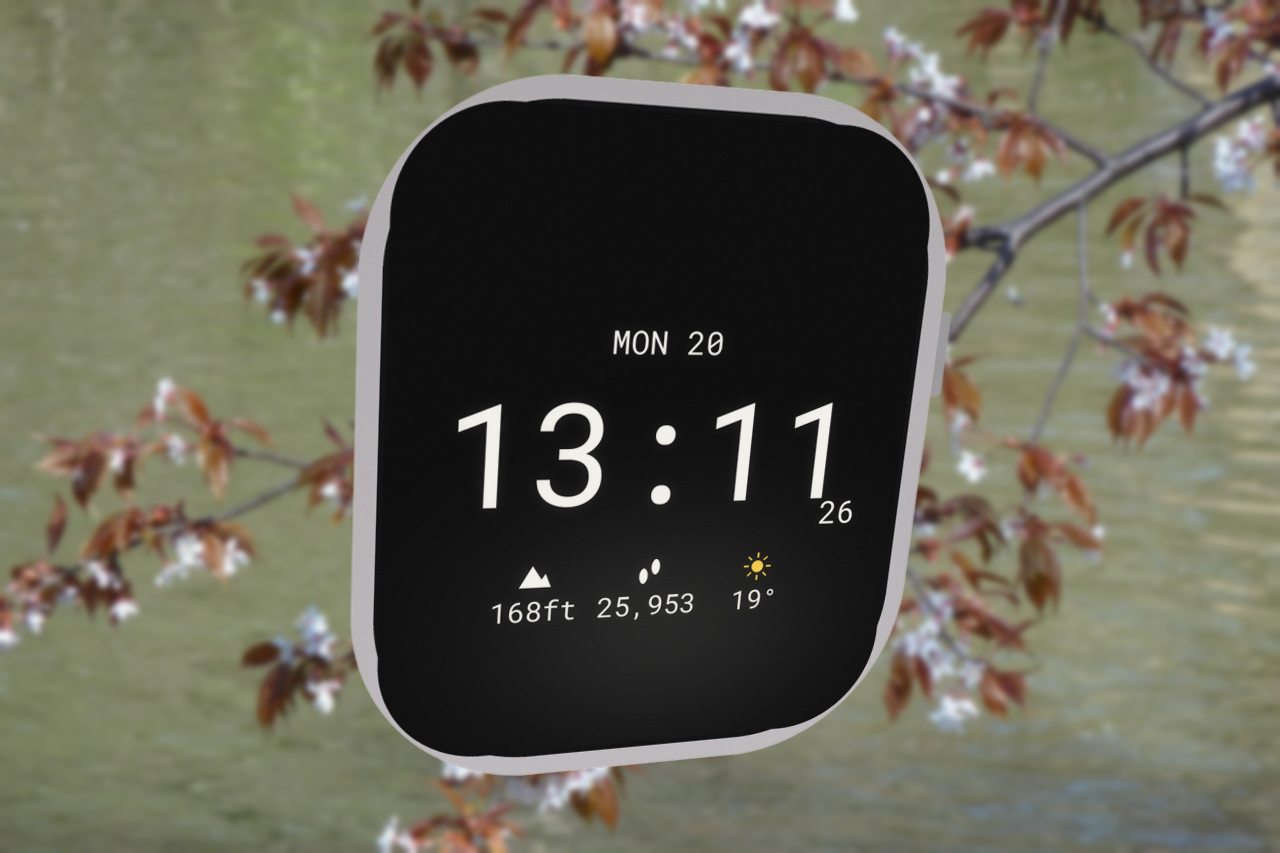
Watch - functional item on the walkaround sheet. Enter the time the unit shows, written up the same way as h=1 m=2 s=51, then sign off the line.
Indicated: h=13 m=11 s=26
